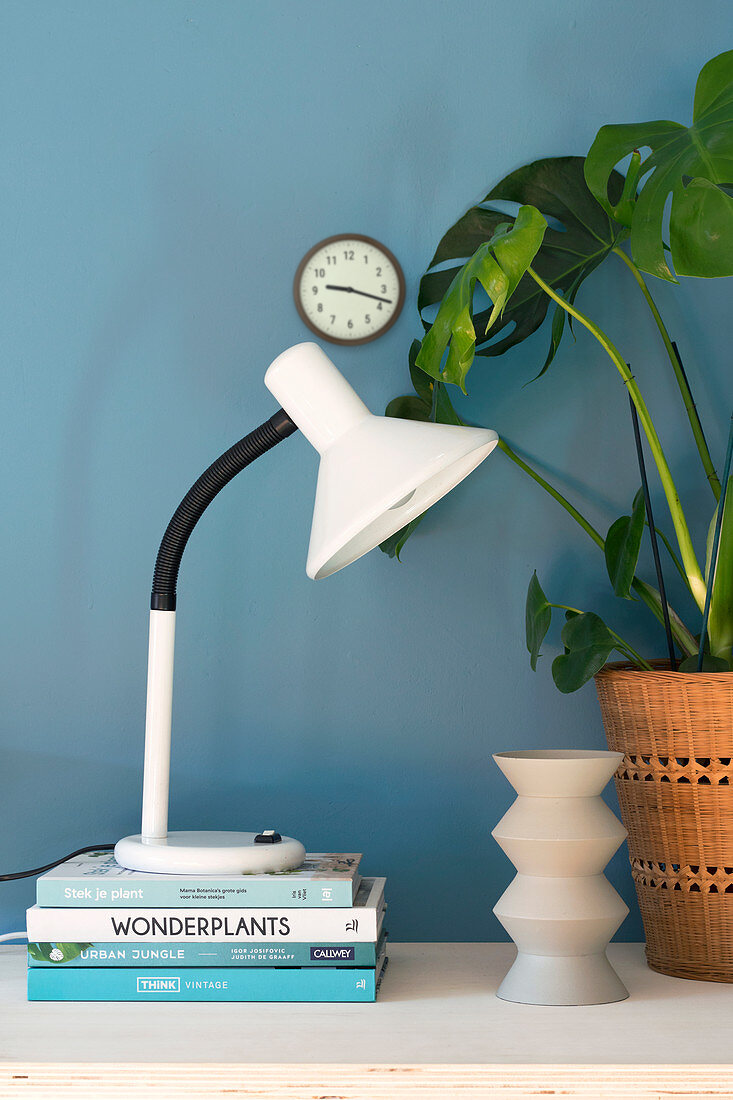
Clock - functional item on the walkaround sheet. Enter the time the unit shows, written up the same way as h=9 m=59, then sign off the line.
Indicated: h=9 m=18
